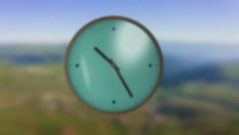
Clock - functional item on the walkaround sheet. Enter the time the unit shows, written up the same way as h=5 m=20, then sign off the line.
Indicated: h=10 m=25
